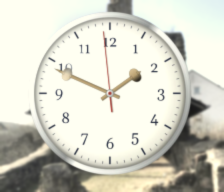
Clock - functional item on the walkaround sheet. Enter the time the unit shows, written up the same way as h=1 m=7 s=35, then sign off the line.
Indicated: h=1 m=48 s=59
